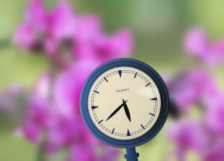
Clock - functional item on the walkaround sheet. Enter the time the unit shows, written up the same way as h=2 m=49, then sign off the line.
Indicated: h=5 m=39
